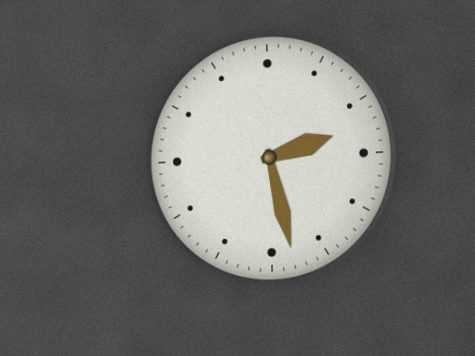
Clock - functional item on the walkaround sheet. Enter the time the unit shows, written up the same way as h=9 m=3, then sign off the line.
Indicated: h=2 m=28
